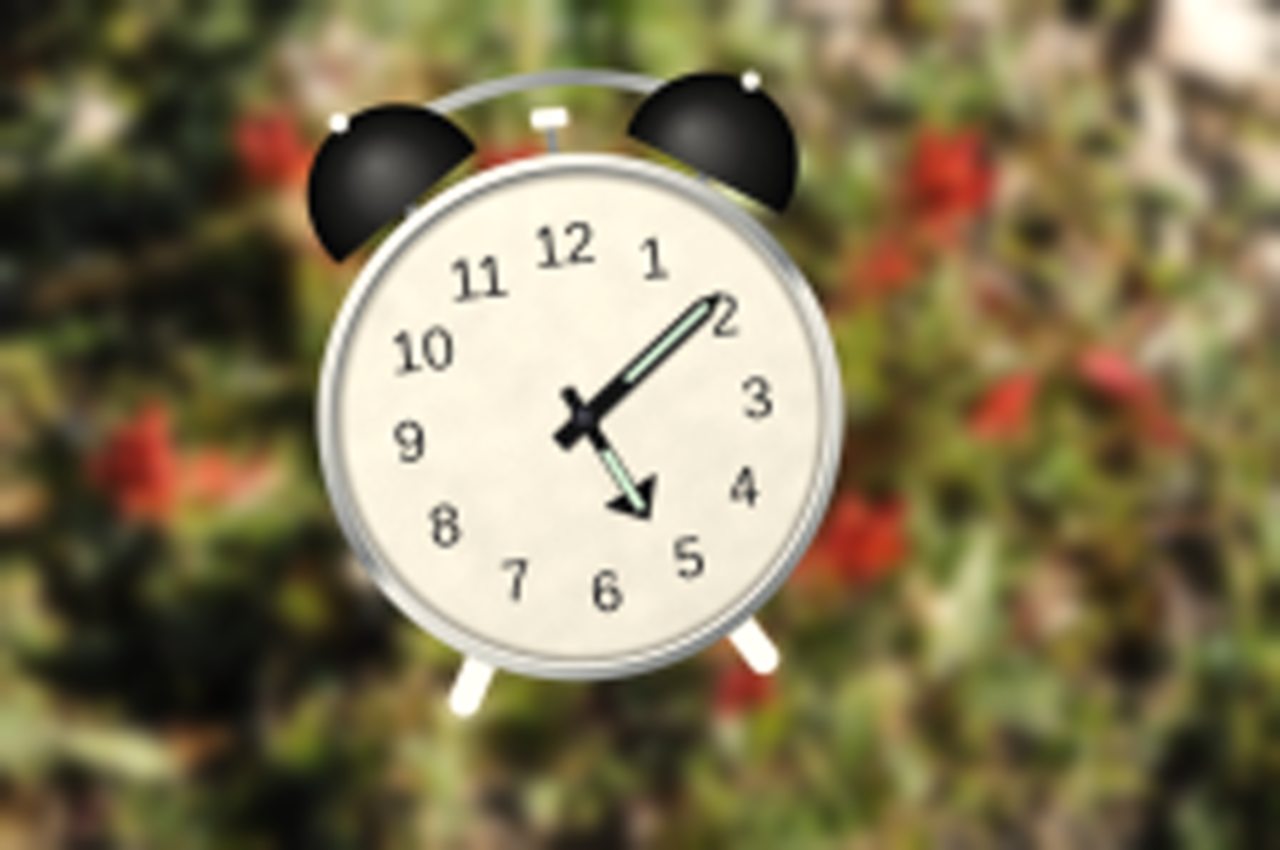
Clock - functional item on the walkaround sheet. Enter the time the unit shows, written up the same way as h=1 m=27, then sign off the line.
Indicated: h=5 m=9
